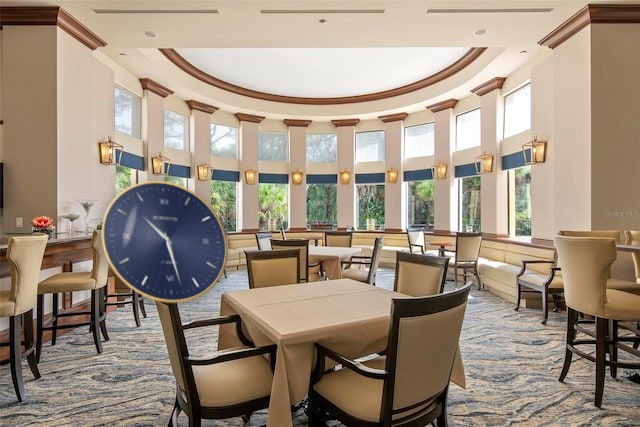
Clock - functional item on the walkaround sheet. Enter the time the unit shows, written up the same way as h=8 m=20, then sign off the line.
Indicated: h=10 m=28
